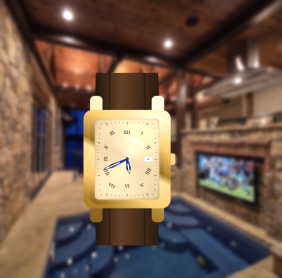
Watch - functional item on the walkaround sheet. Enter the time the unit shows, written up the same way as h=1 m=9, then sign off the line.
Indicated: h=5 m=41
